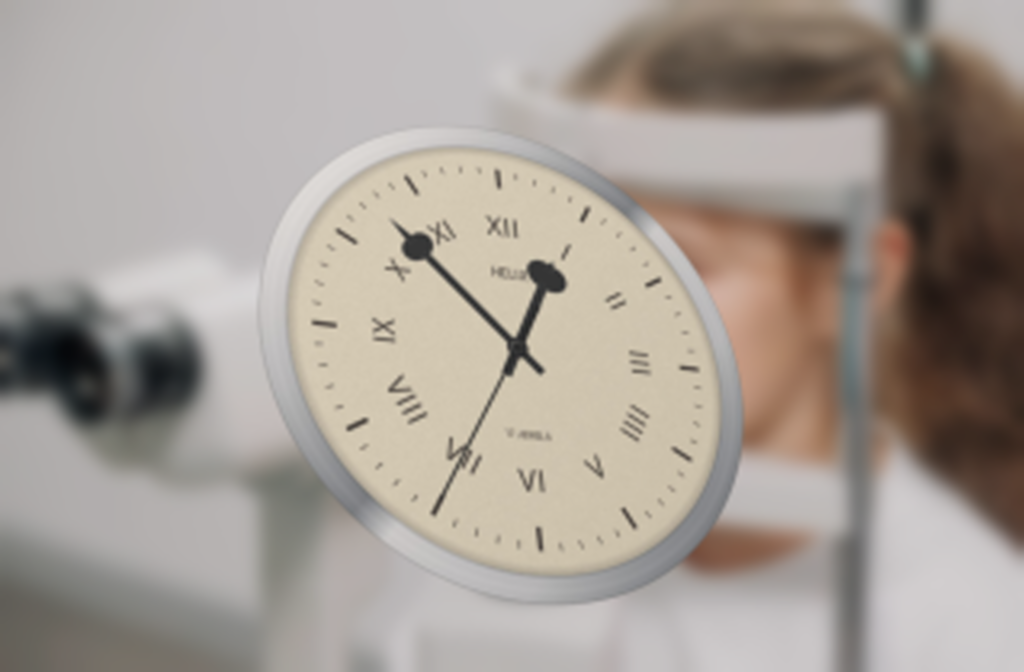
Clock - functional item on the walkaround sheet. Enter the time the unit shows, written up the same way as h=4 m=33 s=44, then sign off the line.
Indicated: h=12 m=52 s=35
